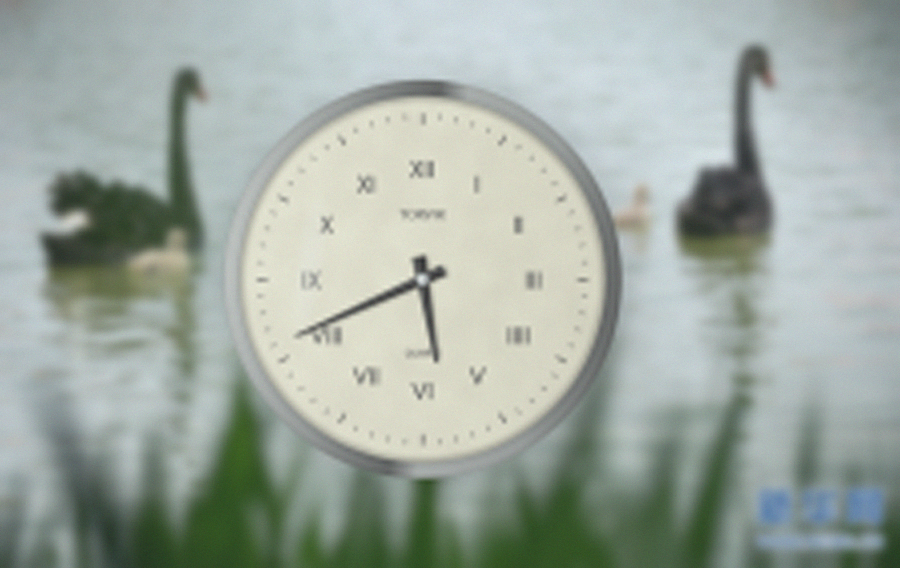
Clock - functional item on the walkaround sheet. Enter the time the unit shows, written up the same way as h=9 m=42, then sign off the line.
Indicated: h=5 m=41
